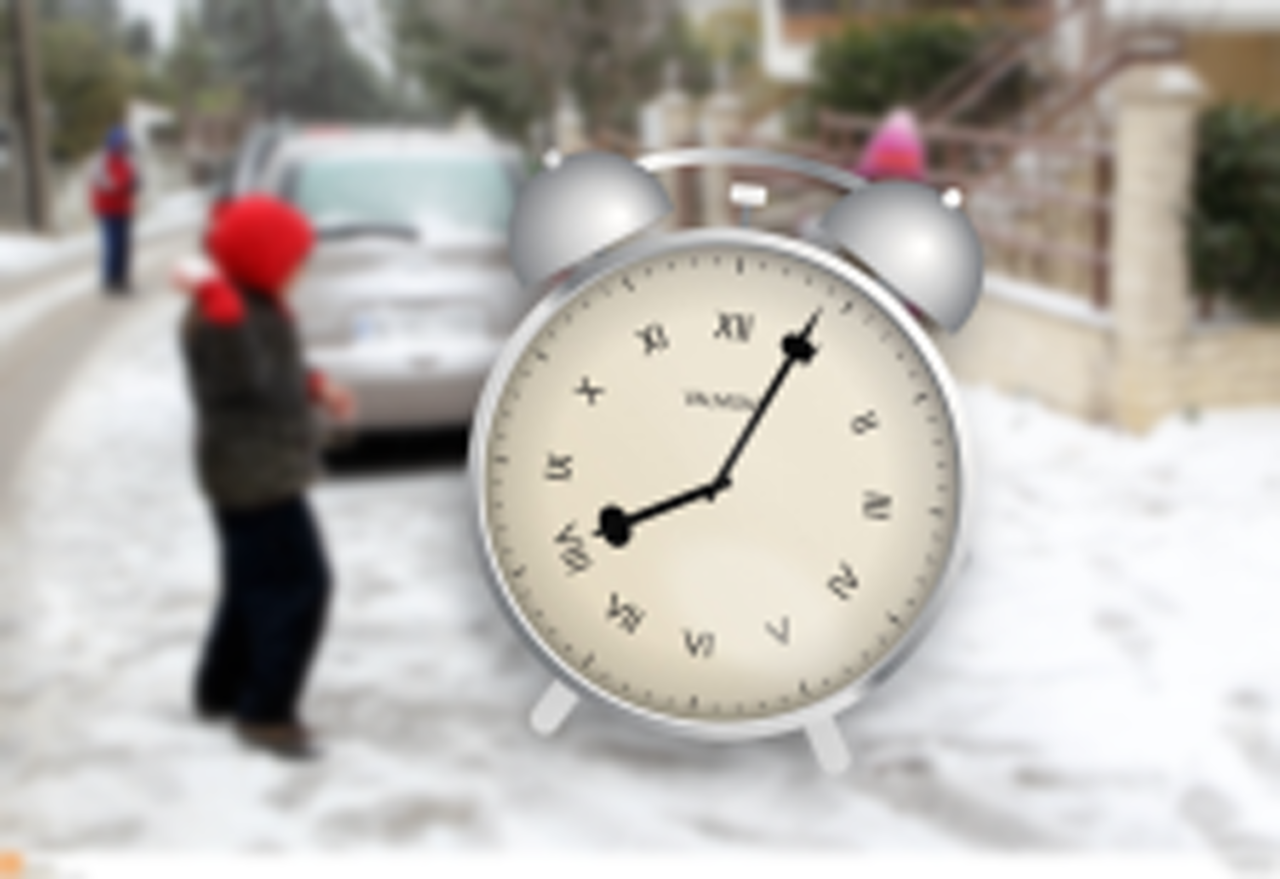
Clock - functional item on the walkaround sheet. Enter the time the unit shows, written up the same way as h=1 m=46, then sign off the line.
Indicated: h=8 m=4
